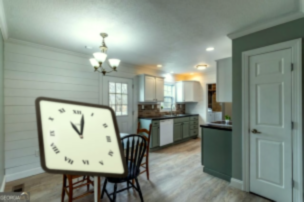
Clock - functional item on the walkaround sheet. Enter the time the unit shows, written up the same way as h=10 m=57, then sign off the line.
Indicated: h=11 m=2
